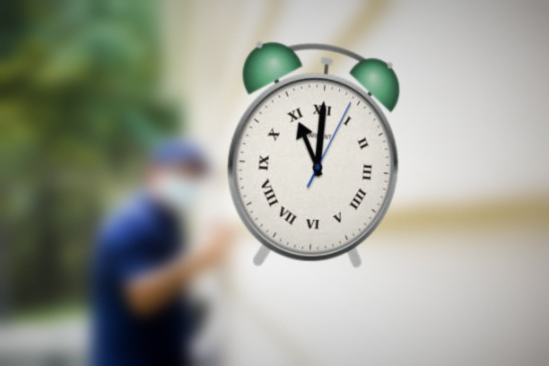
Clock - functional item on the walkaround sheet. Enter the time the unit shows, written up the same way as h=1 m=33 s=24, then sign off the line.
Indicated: h=11 m=0 s=4
